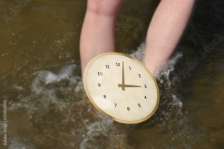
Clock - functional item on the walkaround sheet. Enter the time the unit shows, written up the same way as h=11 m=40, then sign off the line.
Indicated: h=3 m=2
